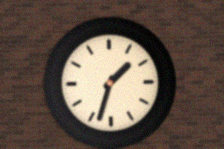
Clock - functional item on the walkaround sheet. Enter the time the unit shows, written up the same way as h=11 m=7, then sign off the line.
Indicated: h=1 m=33
